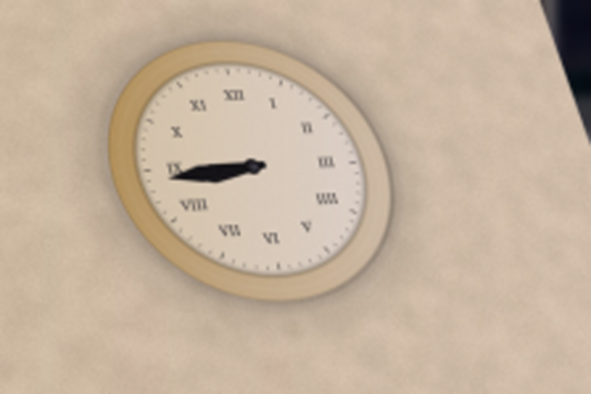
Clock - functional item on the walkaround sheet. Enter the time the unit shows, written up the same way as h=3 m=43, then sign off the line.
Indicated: h=8 m=44
